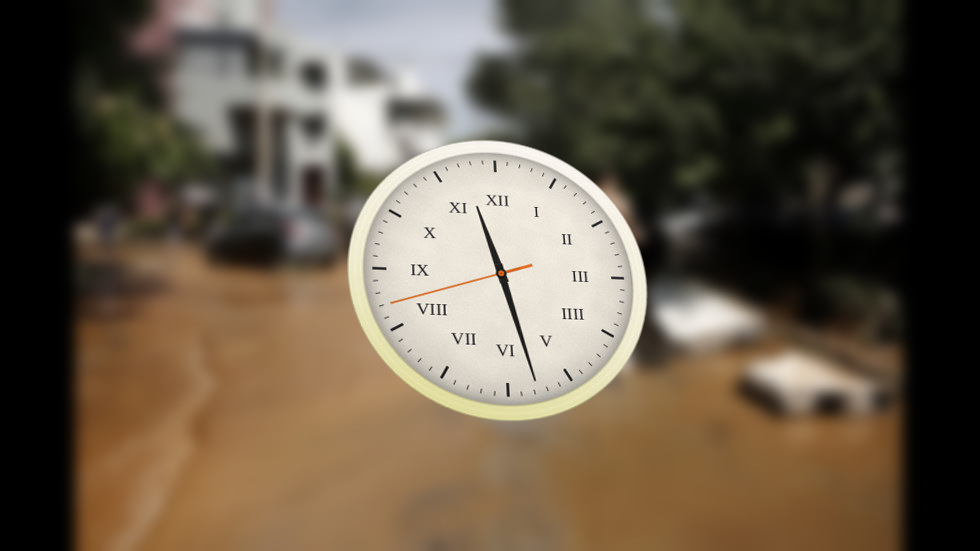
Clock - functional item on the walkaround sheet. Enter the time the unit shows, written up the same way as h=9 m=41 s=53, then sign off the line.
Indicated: h=11 m=27 s=42
